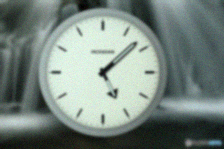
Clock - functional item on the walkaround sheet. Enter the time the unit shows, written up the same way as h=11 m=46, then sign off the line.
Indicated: h=5 m=8
